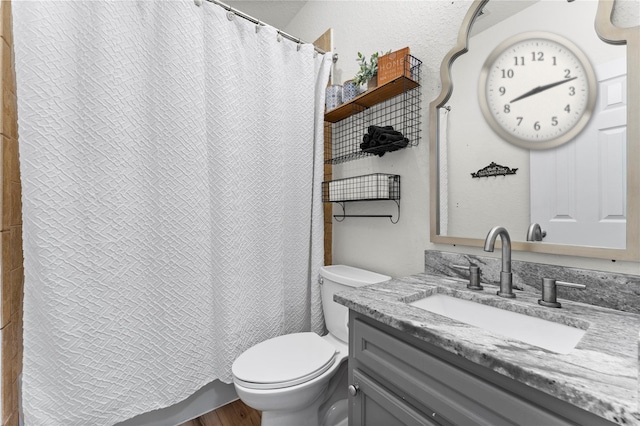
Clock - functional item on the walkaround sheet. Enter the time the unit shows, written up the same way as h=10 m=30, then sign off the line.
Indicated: h=8 m=12
